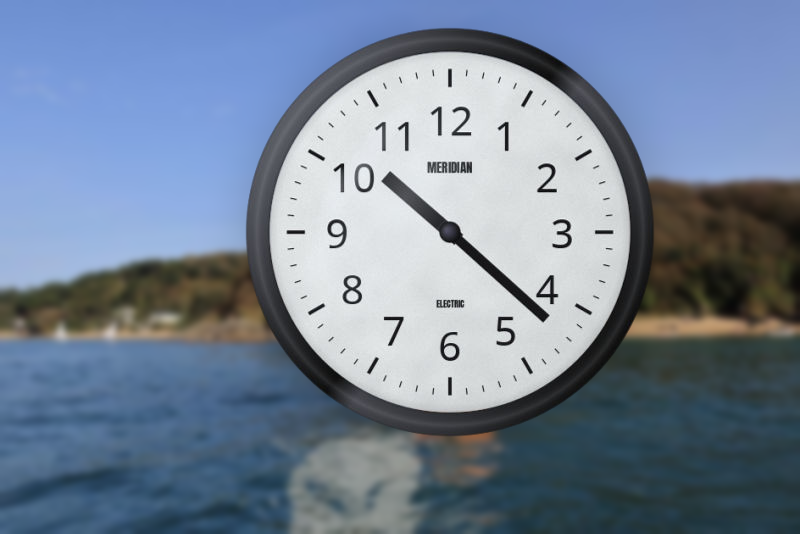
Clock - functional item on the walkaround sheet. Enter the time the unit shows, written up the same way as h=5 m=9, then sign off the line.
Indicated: h=10 m=22
